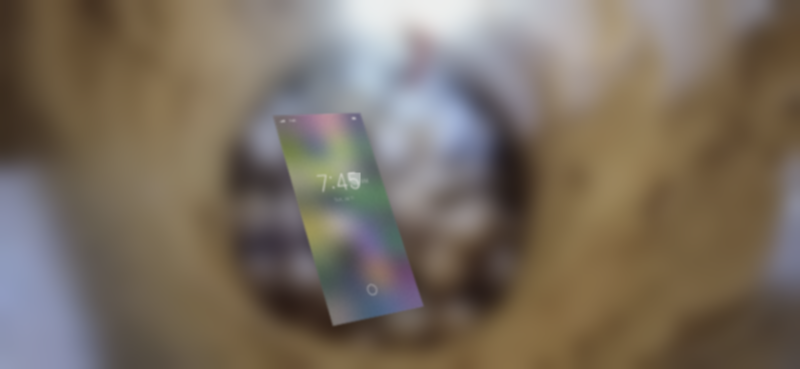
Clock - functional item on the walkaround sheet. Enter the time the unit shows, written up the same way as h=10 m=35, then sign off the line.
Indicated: h=7 m=45
